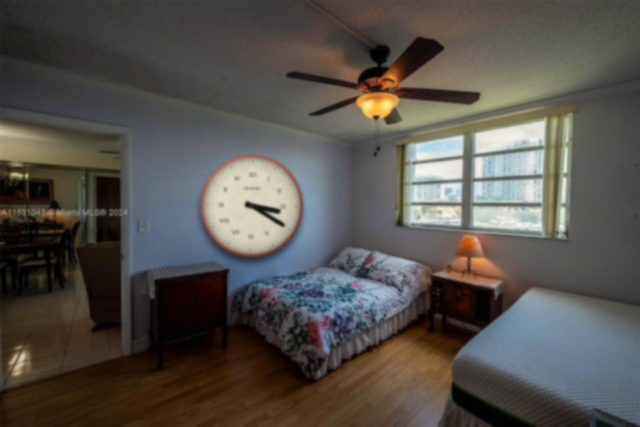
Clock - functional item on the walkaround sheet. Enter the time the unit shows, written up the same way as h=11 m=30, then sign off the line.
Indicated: h=3 m=20
